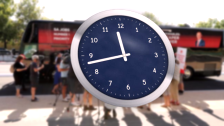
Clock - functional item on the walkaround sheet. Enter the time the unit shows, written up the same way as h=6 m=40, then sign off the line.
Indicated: h=11 m=43
